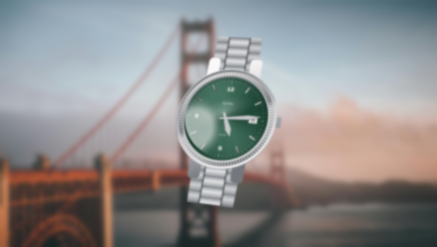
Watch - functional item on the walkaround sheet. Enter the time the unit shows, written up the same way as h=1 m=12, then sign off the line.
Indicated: h=5 m=14
